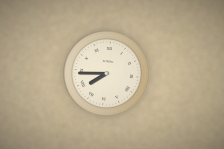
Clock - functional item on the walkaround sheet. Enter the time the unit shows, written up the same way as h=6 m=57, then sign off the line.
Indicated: h=7 m=44
